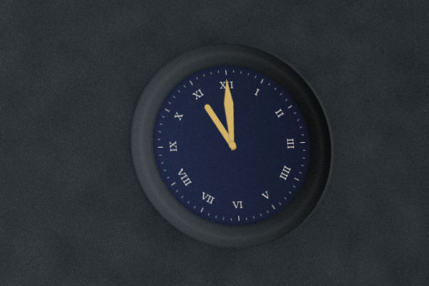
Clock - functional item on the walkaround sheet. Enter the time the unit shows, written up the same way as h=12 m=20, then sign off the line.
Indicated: h=11 m=0
